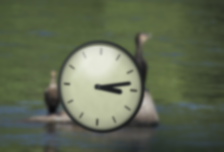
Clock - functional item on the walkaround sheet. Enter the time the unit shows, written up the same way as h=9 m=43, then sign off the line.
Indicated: h=3 m=13
